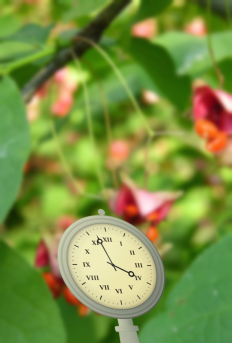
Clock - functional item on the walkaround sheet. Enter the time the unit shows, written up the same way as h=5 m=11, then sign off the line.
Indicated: h=3 m=57
